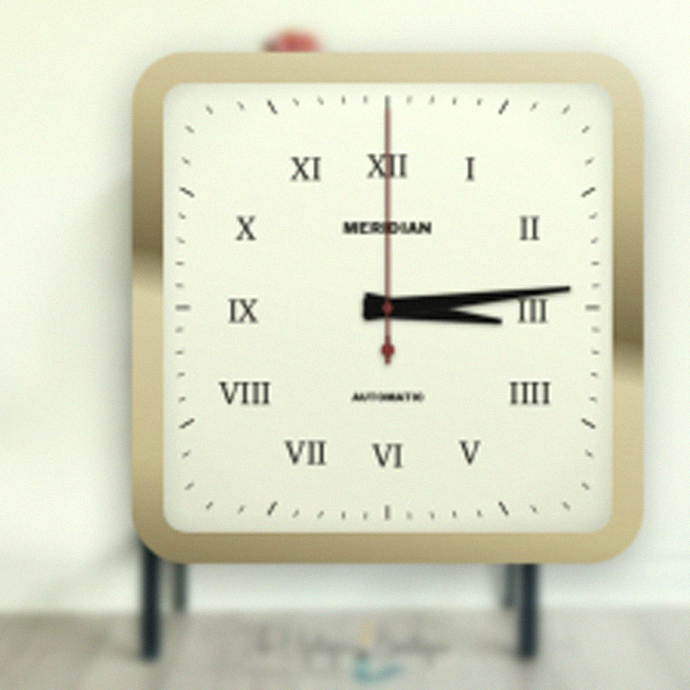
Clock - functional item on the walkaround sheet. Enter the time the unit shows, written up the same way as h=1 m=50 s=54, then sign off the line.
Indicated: h=3 m=14 s=0
